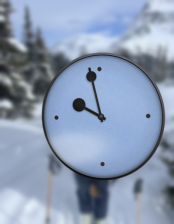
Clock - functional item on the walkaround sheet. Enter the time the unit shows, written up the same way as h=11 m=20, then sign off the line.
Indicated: h=9 m=58
